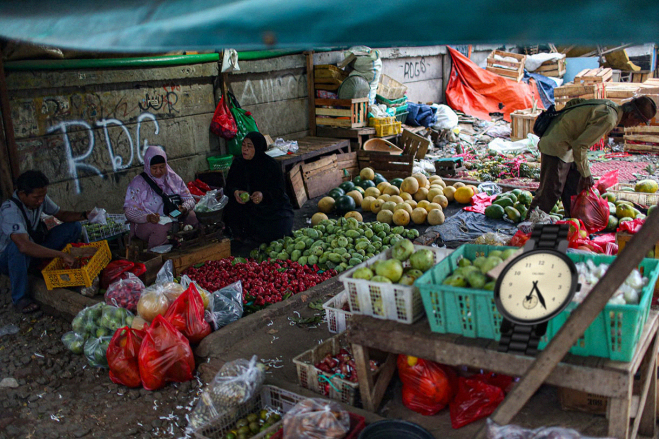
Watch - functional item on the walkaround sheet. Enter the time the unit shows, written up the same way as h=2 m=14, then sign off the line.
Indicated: h=6 m=24
